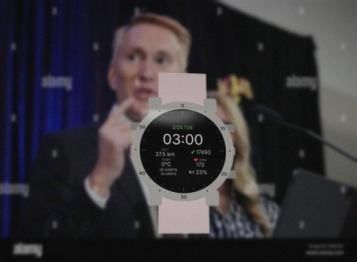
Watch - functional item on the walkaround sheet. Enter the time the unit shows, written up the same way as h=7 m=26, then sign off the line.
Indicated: h=3 m=0
